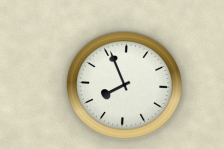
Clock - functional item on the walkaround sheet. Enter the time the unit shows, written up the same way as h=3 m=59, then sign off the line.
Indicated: h=7 m=56
